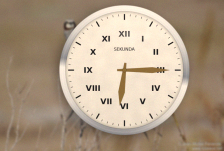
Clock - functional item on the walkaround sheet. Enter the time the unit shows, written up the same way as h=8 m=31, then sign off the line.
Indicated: h=6 m=15
